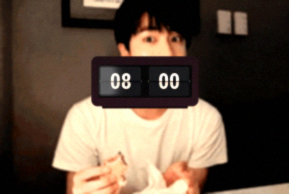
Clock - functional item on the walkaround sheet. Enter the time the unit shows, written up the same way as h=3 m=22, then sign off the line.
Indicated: h=8 m=0
